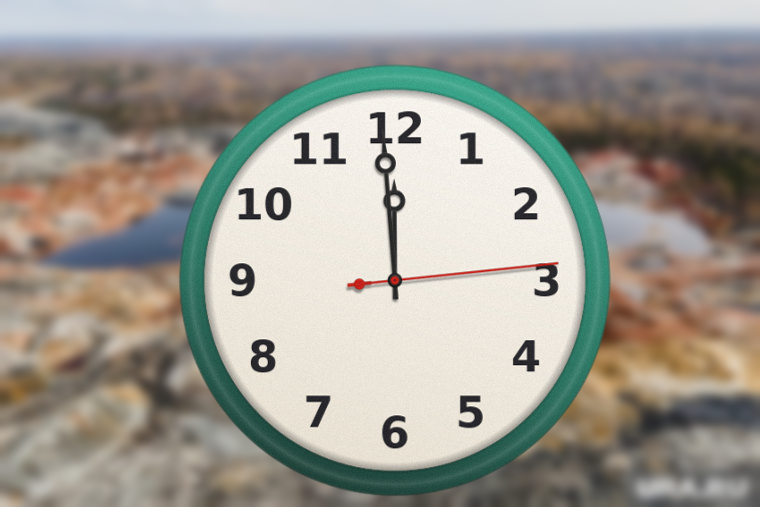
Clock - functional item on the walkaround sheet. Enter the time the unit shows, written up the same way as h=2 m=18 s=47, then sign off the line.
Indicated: h=11 m=59 s=14
